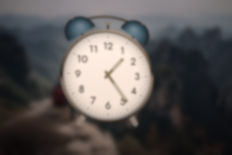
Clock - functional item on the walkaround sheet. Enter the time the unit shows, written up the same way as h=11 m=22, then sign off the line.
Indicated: h=1 m=24
